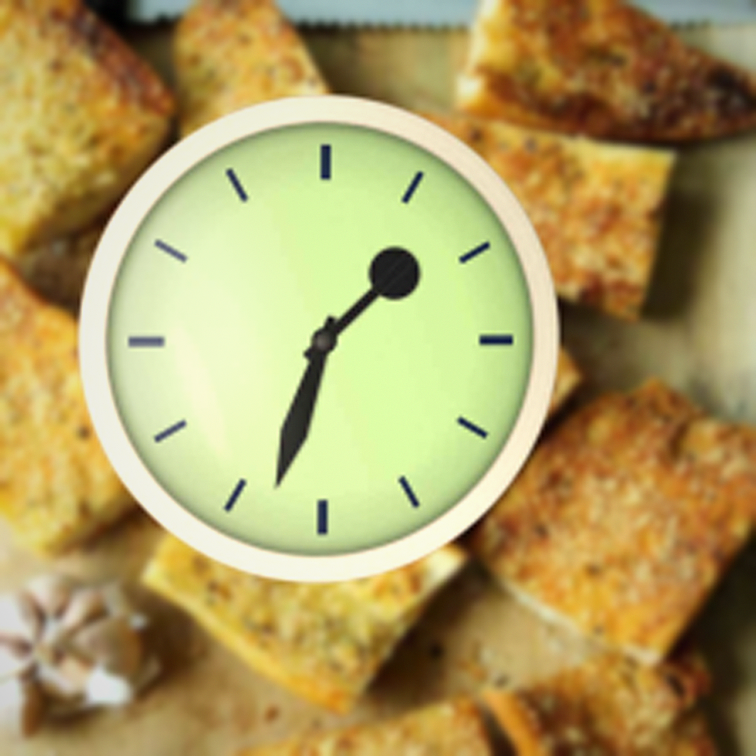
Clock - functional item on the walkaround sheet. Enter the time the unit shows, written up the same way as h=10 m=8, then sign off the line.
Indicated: h=1 m=33
